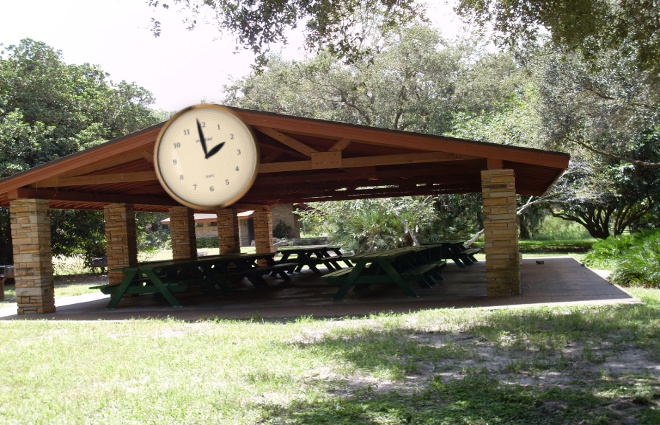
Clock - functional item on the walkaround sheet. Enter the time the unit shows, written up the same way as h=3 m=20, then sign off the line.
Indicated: h=1 m=59
